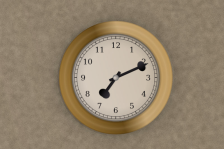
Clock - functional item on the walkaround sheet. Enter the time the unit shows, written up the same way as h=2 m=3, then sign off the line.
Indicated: h=7 m=11
